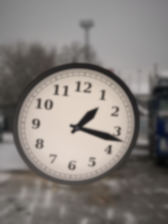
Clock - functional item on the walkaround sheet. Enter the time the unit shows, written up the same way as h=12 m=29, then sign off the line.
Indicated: h=1 m=17
